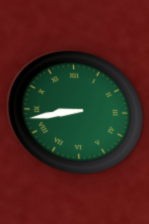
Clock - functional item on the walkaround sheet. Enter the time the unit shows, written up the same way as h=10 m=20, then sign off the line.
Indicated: h=8 m=43
